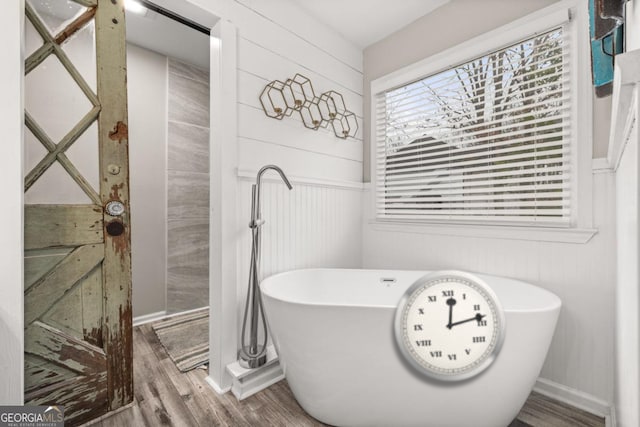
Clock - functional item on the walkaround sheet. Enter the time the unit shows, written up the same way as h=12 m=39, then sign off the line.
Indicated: h=12 m=13
